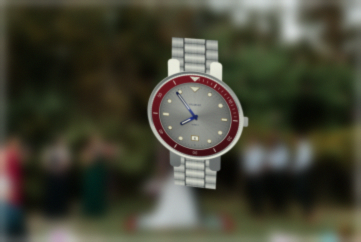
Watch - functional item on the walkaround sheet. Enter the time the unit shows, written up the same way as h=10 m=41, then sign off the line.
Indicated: h=7 m=54
